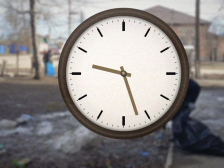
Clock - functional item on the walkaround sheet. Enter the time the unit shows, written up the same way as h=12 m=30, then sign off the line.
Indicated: h=9 m=27
